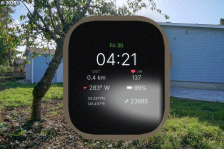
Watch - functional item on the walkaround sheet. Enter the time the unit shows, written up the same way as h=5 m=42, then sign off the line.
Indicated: h=4 m=21
